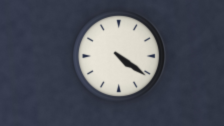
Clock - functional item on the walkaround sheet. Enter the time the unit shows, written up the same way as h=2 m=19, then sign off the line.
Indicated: h=4 m=21
